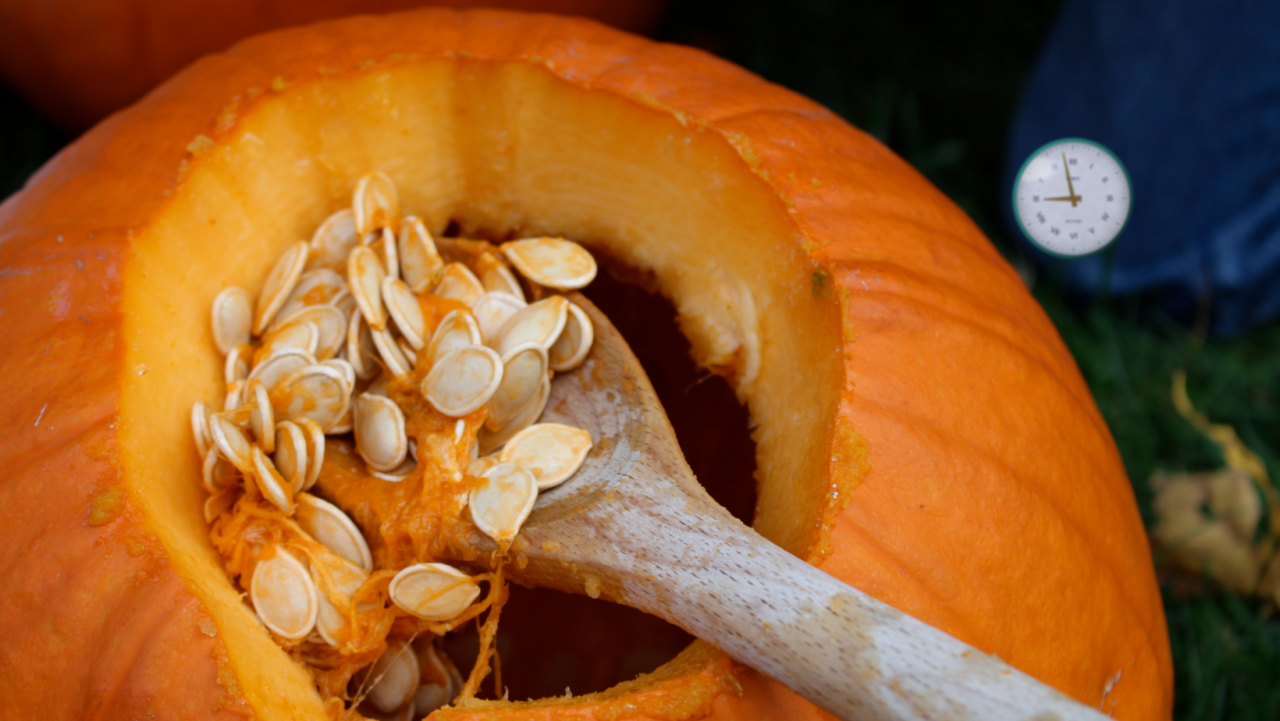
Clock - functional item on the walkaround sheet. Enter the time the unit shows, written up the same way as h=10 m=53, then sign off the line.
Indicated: h=8 m=58
